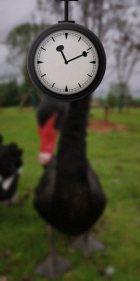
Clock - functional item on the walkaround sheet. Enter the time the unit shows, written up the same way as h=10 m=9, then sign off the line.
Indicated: h=11 m=11
